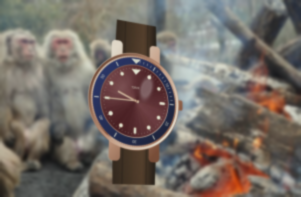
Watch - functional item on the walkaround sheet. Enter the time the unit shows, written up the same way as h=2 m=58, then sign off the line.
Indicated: h=9 m=45
